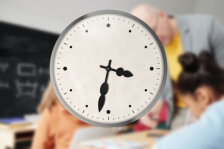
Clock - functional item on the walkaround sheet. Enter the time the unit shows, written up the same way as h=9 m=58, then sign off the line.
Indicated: h=3 m=32
